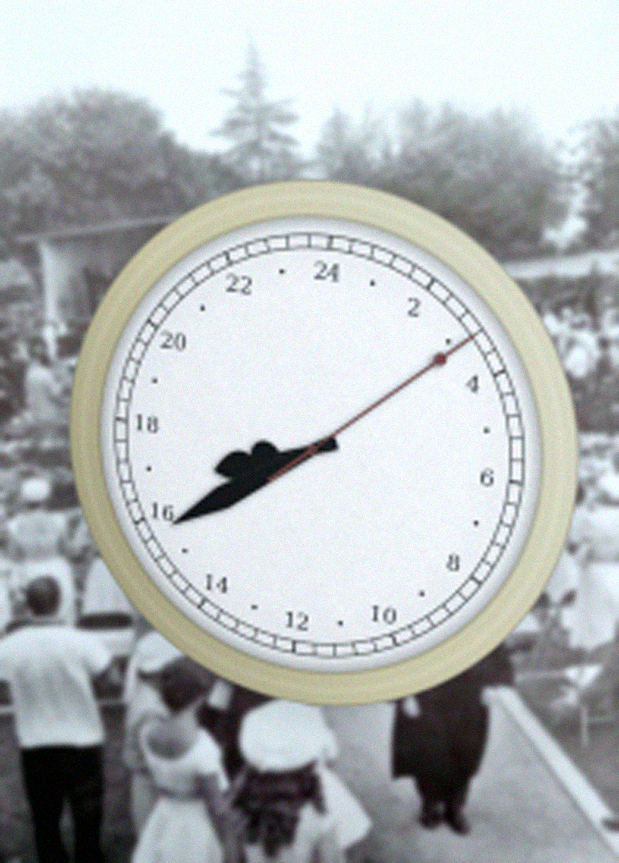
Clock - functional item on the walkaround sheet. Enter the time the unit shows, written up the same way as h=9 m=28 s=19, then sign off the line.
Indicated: h=16 m=39 s=8
